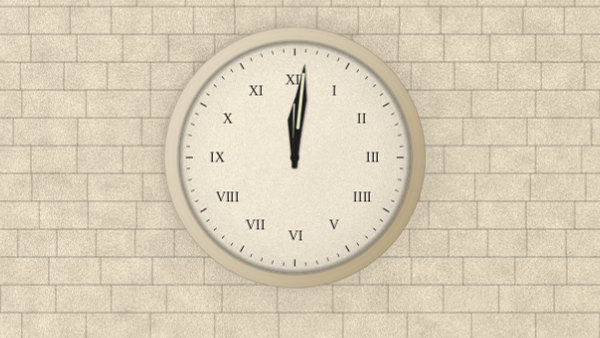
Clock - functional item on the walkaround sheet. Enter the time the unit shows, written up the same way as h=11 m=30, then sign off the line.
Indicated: h=12 m=1
